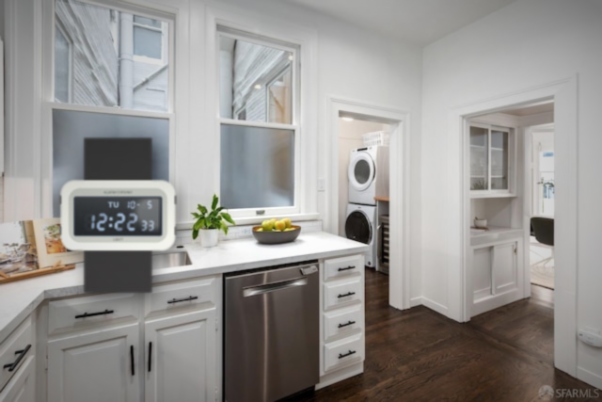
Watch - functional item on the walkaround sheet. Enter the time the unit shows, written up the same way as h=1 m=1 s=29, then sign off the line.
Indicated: h=12 m=22 s=33
